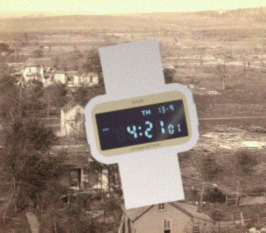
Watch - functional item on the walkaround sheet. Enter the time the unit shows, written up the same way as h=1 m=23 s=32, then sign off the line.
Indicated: h=4 m=21 s=1
